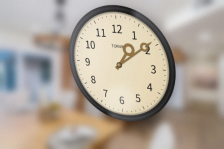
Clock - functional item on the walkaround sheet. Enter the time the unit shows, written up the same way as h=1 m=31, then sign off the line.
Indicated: h=1 m=9
